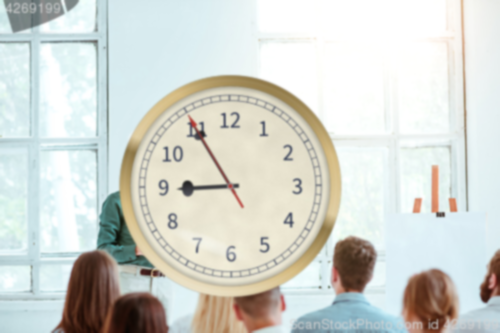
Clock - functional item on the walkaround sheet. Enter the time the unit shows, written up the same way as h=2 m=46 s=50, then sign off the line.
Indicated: h=8 m=54 s=55
